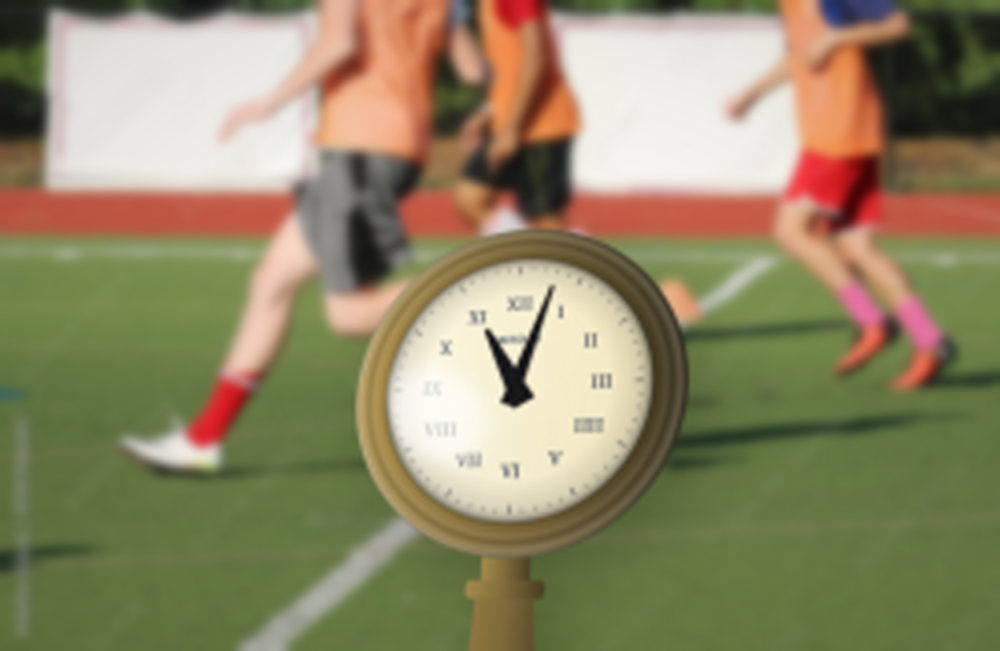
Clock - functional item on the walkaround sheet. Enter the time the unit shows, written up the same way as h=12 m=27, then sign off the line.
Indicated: h=11 m=3
